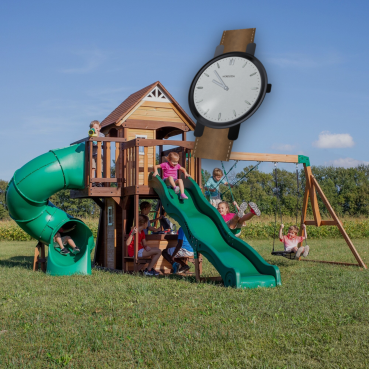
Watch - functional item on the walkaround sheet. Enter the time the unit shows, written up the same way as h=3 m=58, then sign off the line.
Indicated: h=9 m=53
